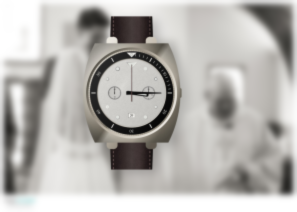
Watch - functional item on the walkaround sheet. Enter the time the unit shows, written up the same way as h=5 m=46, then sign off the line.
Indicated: h=3 m=15
